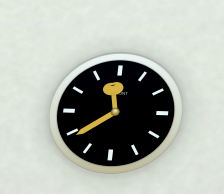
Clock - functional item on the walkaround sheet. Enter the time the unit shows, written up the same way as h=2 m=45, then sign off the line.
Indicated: h=11 m=39
